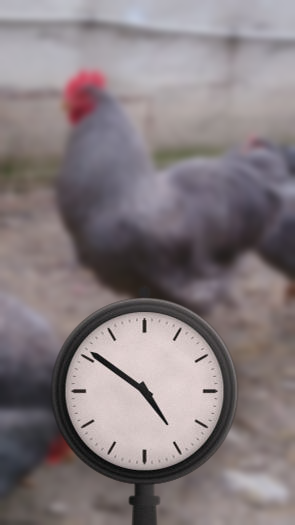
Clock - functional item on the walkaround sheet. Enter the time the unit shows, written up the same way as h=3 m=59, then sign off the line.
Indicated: h=4 m=51
